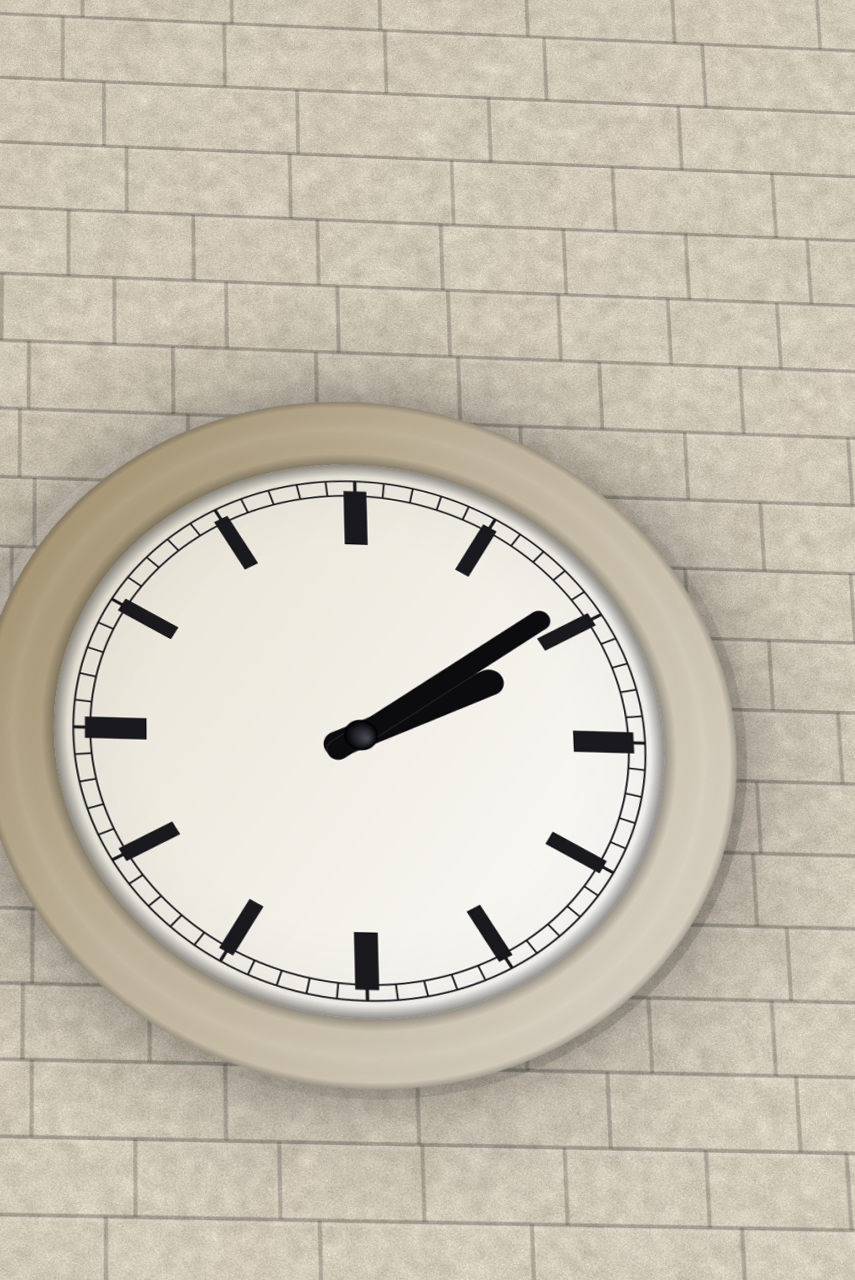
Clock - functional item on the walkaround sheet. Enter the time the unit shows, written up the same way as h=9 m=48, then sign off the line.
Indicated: h=2 m=9
